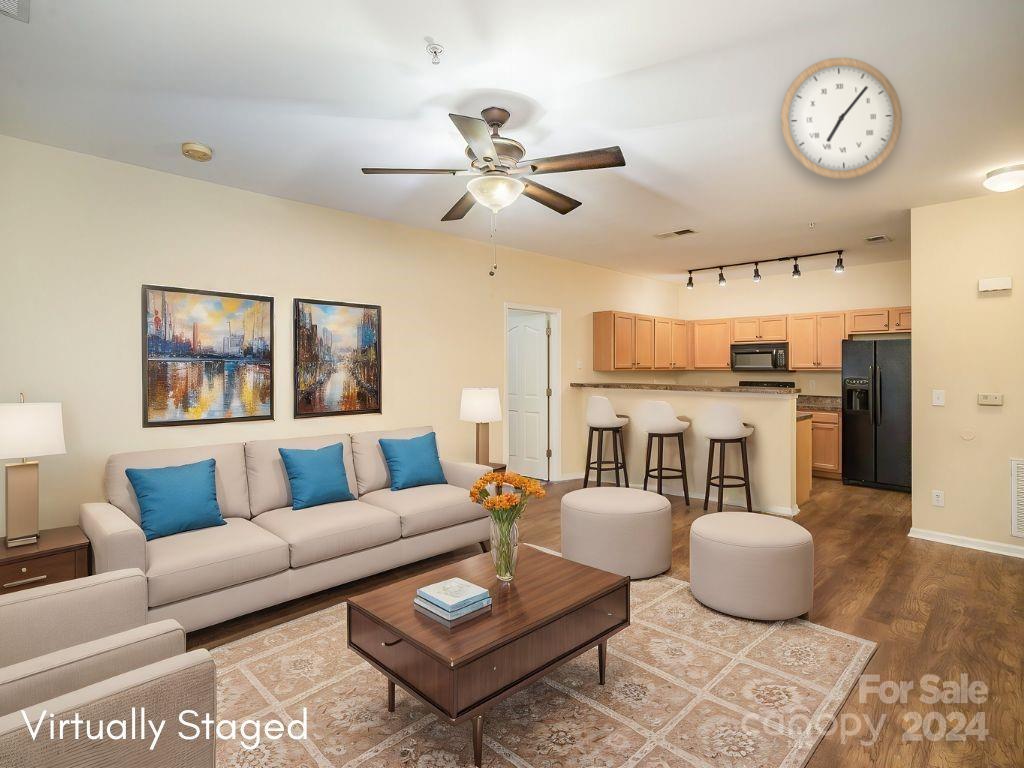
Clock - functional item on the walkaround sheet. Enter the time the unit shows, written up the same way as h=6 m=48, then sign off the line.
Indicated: h=7 m=7
